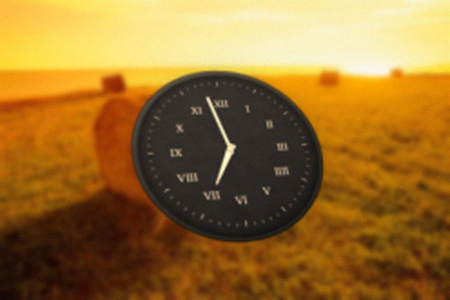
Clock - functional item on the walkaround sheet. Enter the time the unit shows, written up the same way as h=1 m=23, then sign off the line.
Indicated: h=6 m=58
